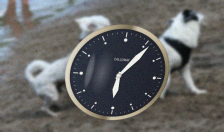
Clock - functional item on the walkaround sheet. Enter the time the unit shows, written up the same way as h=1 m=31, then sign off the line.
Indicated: h=6 m=6
